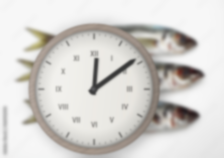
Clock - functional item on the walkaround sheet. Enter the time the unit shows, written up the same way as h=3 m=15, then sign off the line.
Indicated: h=12 m=9
